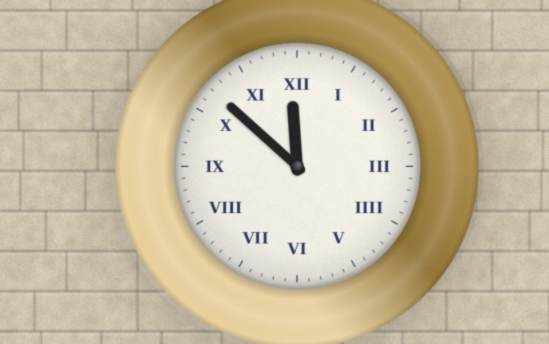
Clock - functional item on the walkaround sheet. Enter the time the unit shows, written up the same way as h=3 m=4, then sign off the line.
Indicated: h=11 m=52
